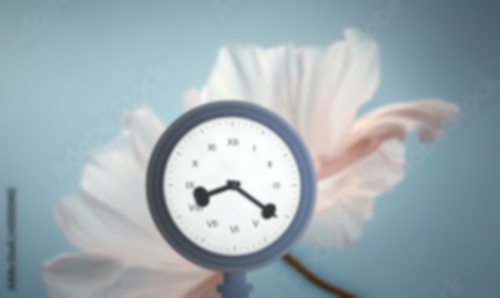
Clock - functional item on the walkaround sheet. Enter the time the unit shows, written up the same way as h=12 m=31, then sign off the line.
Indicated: h=8 m=21
